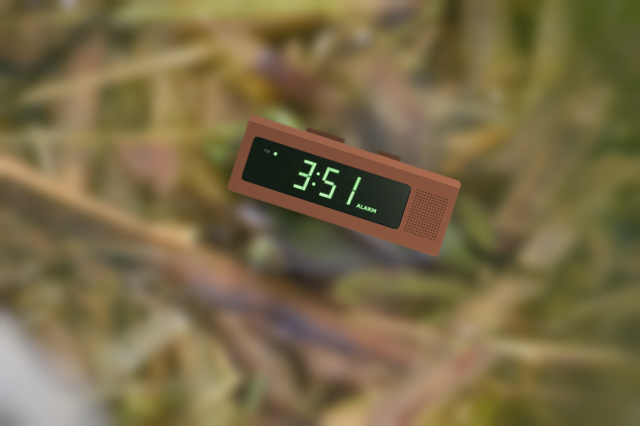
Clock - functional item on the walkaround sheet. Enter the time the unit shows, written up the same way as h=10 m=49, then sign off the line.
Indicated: h=3 m=51
